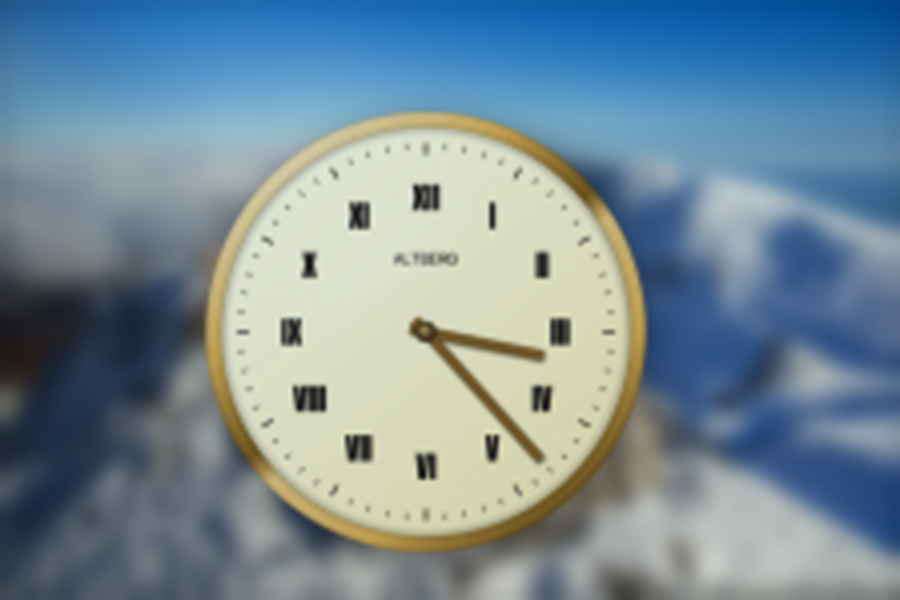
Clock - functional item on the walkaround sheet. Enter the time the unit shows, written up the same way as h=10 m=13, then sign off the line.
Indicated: h=3 m=23
